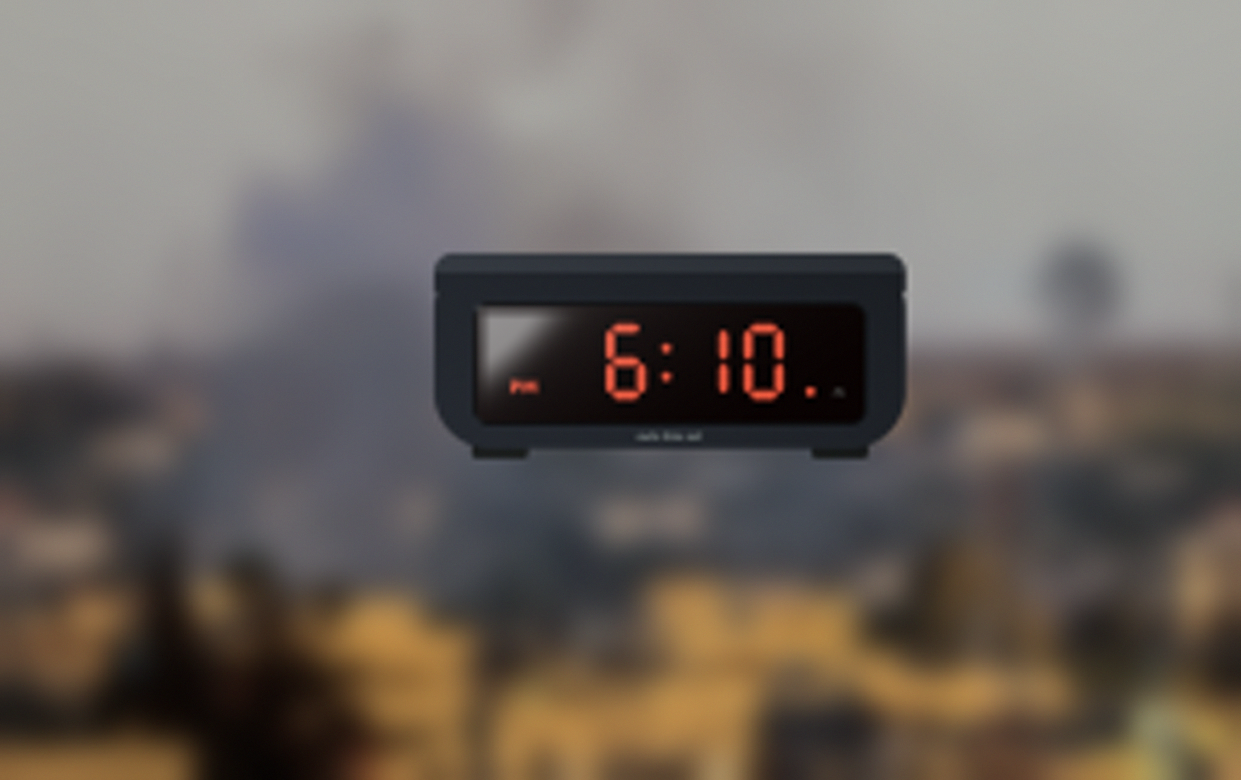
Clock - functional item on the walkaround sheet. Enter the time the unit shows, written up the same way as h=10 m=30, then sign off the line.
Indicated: h=6 m=10
